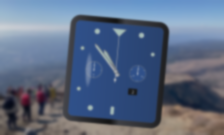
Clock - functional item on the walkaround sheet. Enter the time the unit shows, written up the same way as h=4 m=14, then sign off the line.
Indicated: h=10 m=53
